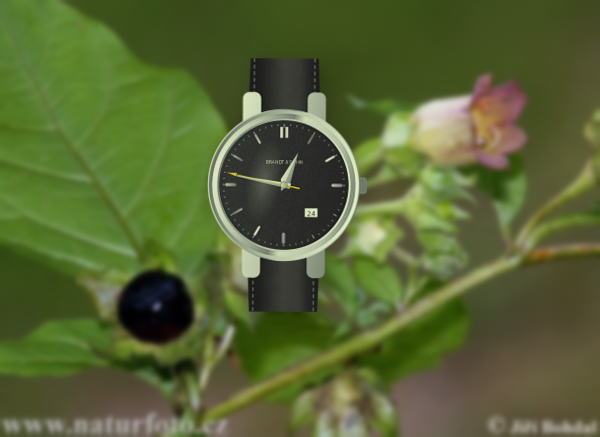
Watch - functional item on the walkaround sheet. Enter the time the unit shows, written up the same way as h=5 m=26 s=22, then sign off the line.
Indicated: h=12 m=46 s=47
